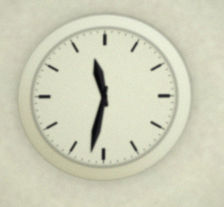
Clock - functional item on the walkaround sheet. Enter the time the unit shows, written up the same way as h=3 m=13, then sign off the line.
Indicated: h=11 m=32
